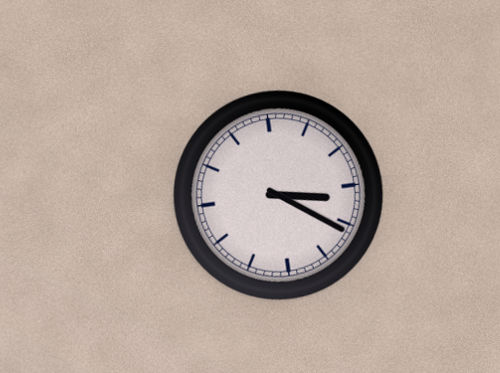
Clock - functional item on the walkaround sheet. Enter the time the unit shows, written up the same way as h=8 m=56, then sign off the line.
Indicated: h=3 m=21
